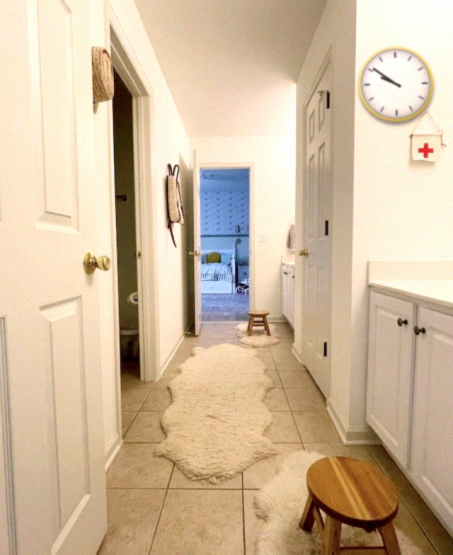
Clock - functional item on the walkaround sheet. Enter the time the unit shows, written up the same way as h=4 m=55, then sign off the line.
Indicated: h=9 m=51
